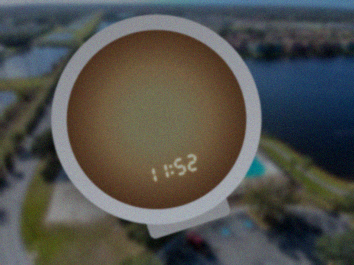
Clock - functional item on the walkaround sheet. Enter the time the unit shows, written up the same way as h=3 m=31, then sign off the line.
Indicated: h=11 m=52
